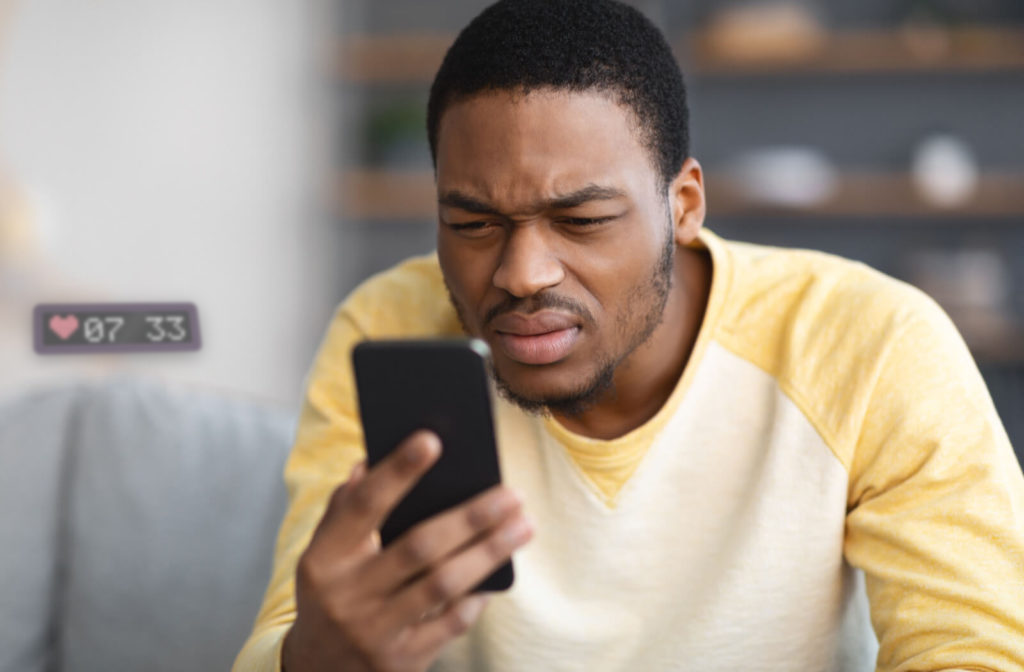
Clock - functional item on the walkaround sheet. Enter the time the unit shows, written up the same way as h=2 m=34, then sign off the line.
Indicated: h=7 m=33
